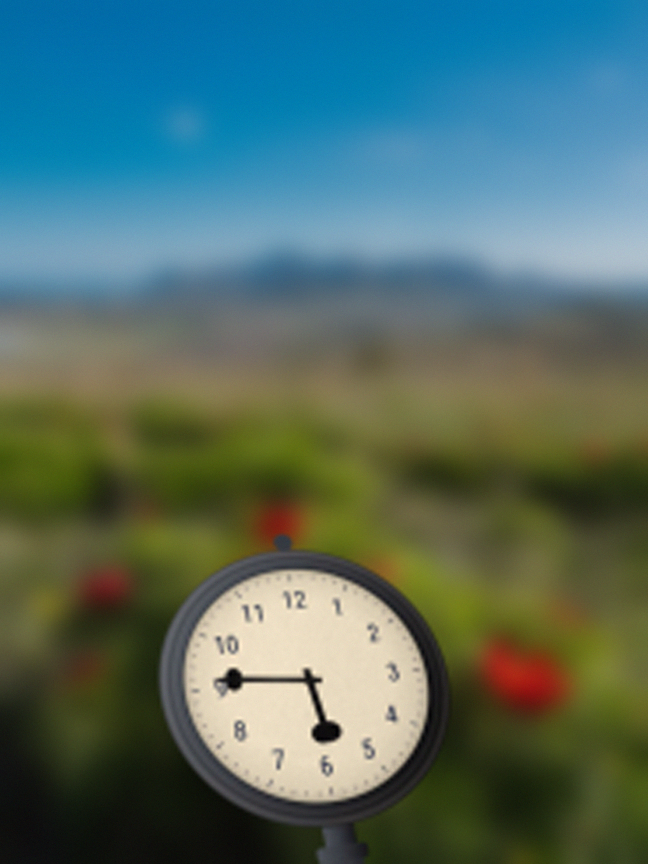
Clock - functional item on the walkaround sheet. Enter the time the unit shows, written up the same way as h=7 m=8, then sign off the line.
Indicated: h=5 m=46
